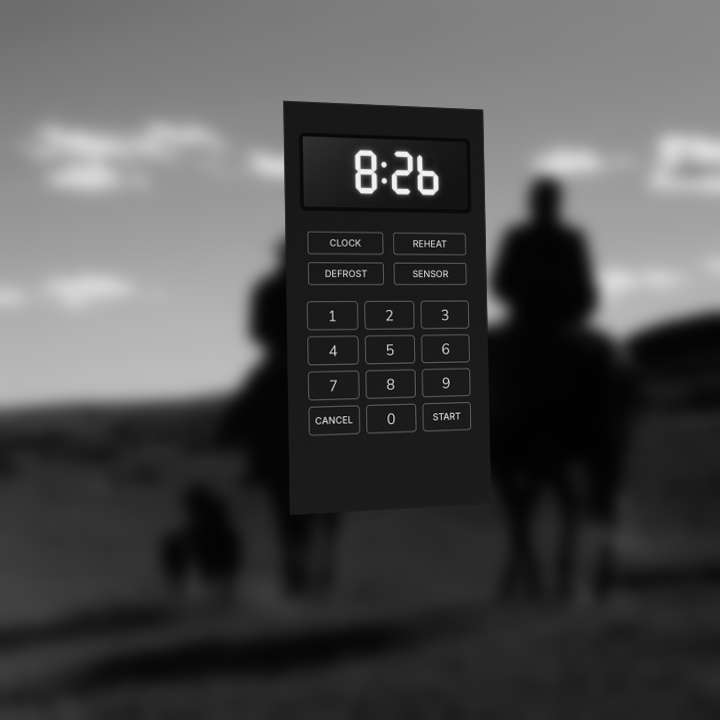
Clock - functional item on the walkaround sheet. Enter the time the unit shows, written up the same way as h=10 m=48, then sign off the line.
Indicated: h=8 m=26
